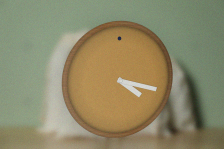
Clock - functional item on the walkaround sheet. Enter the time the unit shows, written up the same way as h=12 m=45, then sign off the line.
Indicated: h=4 m=18
